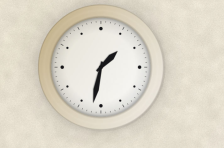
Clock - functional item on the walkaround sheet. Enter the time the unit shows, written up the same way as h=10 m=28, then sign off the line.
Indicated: h=1 m=32
